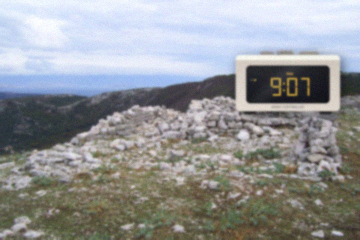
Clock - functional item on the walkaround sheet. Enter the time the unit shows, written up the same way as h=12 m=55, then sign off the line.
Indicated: h=9 m=7
